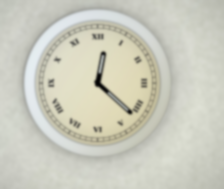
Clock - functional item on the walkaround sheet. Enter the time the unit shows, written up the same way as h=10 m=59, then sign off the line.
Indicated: h=12 m=22
